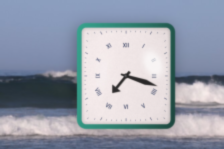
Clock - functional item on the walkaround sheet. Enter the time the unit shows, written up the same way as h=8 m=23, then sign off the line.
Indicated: h=7 m=18
